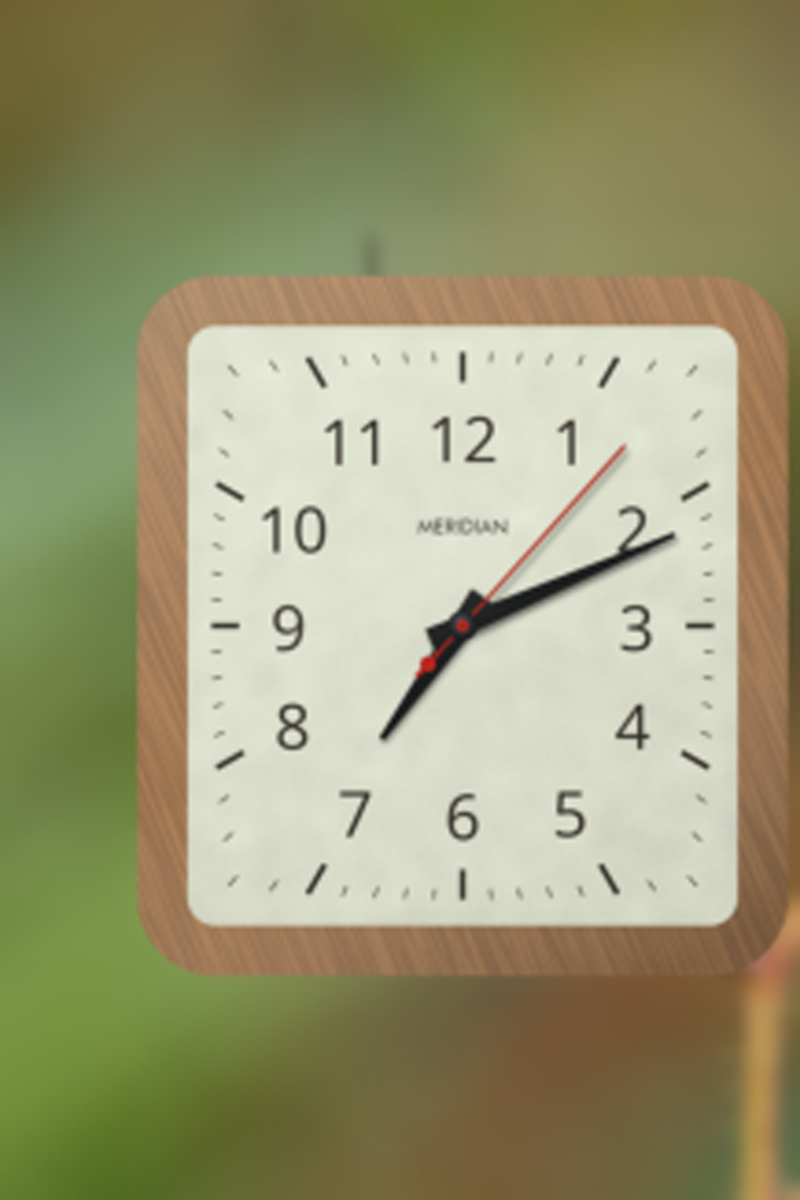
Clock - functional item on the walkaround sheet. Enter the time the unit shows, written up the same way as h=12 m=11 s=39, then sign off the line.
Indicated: h=7 m=11 s=7
